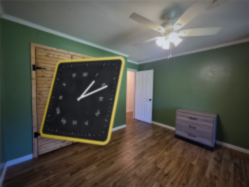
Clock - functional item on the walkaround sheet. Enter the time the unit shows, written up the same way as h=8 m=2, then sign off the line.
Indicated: h=1 m=11
